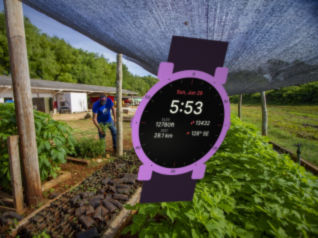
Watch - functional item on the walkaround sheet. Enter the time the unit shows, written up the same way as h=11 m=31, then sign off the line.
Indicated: h=5 m=53
